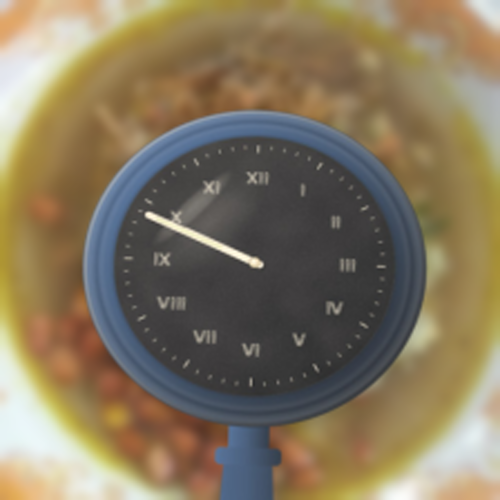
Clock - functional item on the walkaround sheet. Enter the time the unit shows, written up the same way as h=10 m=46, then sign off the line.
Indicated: h=9 m=49
